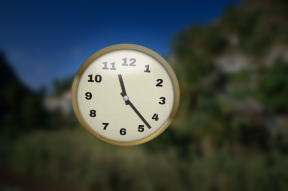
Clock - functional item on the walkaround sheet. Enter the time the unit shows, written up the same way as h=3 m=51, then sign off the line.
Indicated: h=11 m=23
